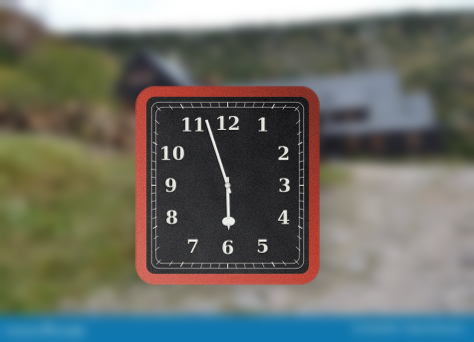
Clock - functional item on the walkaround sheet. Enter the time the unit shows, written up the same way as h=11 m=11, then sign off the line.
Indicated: h=5 m=57
